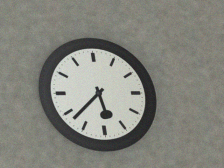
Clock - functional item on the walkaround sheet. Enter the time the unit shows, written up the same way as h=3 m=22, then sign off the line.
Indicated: h=5 m=38
